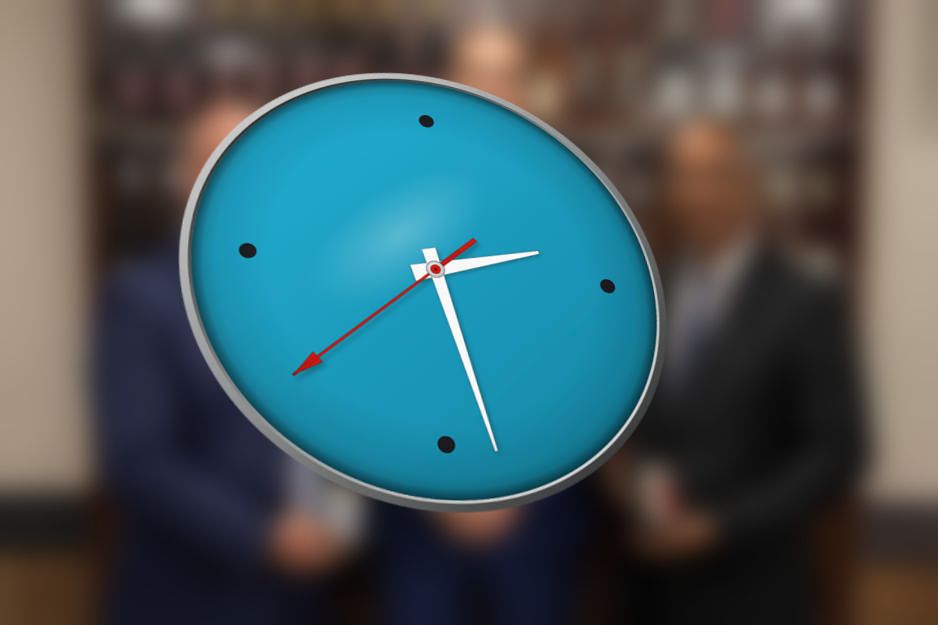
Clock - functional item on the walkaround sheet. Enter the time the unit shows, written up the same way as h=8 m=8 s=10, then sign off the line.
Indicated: h=2 m=27 s=38
